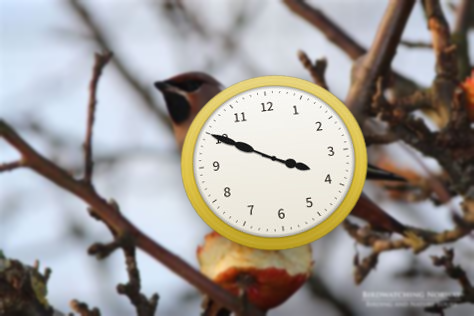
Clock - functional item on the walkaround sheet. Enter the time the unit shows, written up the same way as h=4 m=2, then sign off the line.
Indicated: h=3 m=50
